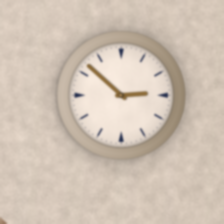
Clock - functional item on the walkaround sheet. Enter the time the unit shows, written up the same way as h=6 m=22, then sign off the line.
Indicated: h=2 m=52
